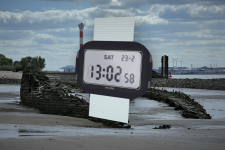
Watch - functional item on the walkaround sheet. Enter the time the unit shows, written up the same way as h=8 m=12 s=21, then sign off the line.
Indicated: h=13 m=2 s=58
